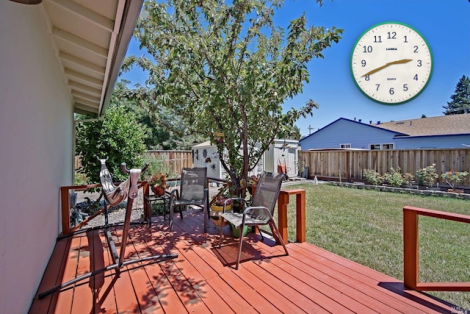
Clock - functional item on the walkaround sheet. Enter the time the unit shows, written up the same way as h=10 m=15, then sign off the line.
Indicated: h=2 m=41
